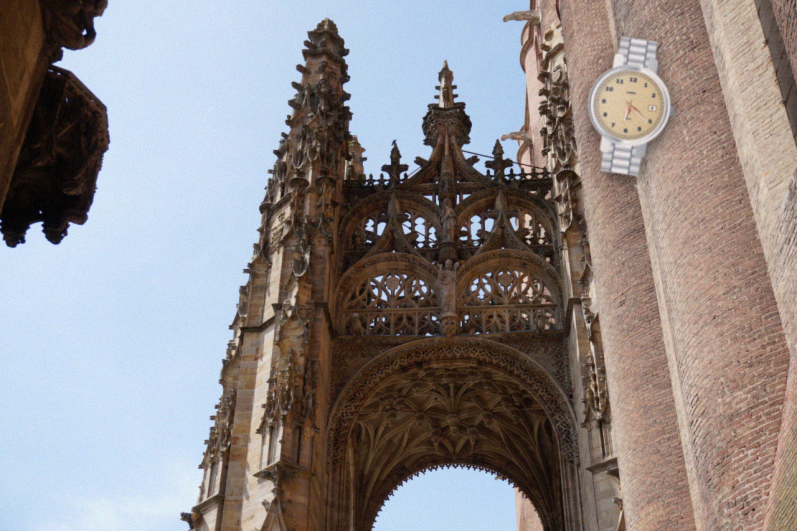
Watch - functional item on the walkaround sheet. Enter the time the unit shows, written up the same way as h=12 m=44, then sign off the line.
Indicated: h=6 m=21
